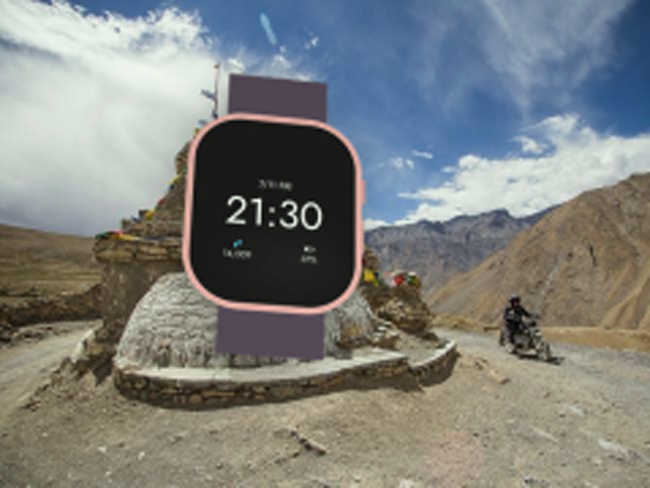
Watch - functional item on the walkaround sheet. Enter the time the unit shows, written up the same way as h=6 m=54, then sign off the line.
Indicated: h=21 m=30
